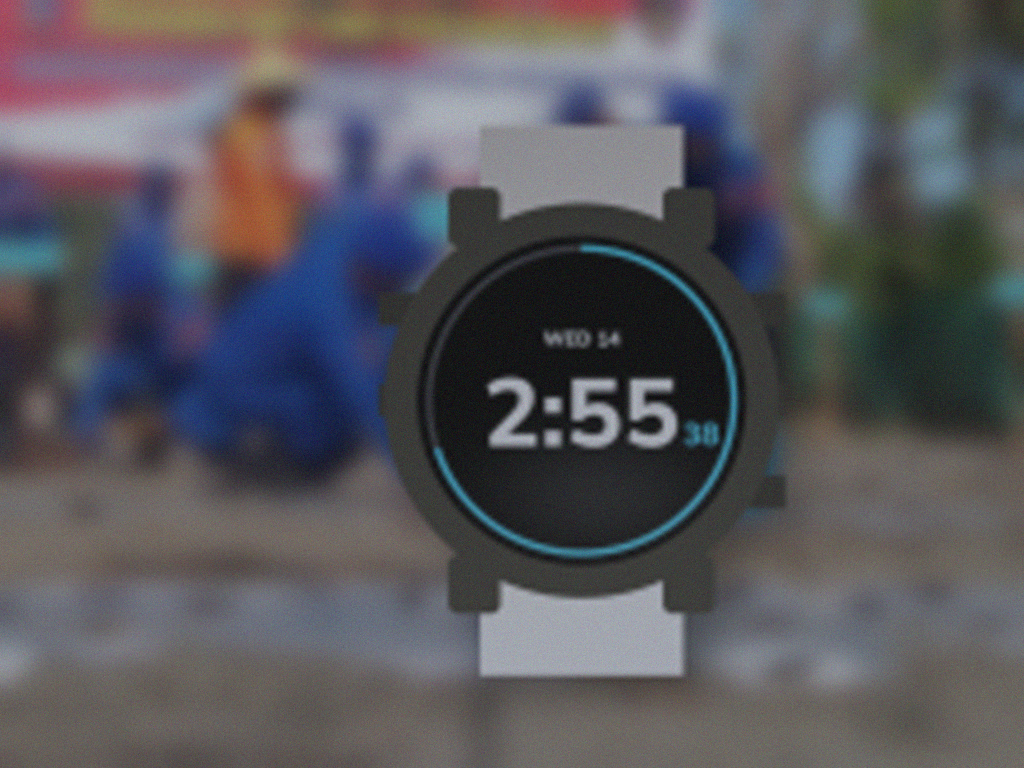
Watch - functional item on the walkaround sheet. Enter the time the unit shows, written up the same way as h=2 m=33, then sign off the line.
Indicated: h=2 m=55
